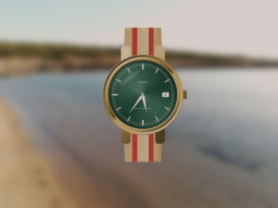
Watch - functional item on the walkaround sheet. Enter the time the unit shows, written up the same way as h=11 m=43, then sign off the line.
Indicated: h=5 m=36
